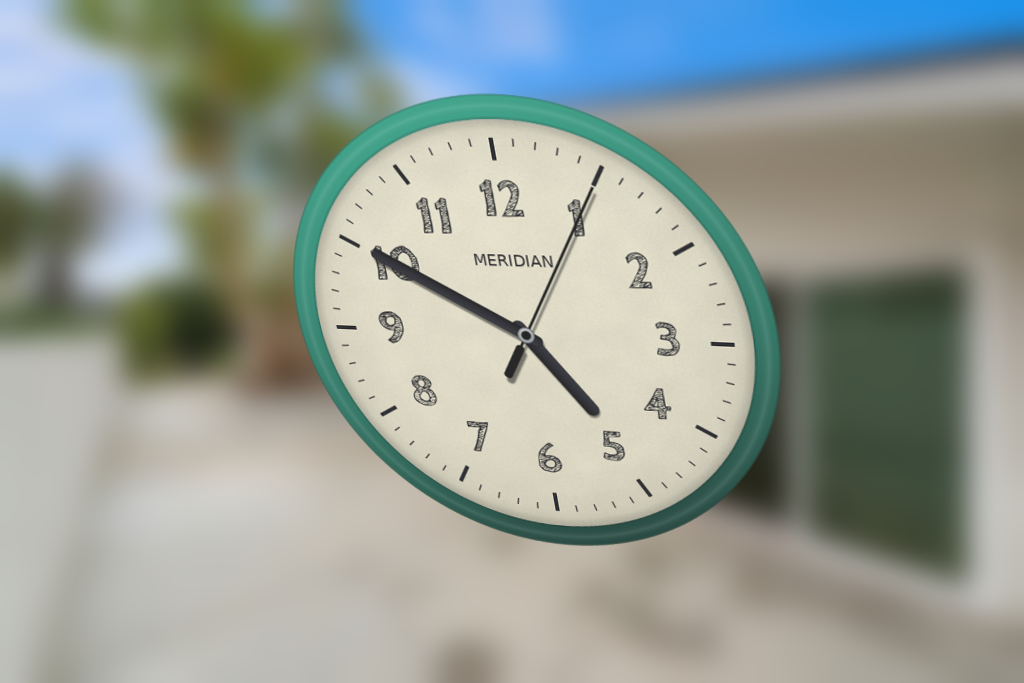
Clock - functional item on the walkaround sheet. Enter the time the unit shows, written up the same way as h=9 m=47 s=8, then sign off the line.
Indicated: h=4 m=50 s=5
